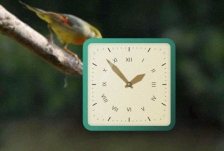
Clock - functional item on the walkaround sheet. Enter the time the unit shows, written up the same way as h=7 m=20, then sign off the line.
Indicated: h=1 m=53
